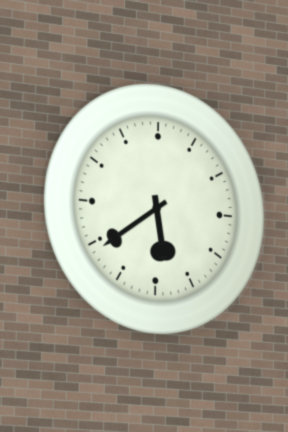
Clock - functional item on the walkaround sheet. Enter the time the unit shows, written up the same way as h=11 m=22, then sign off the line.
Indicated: h=5 m=39
